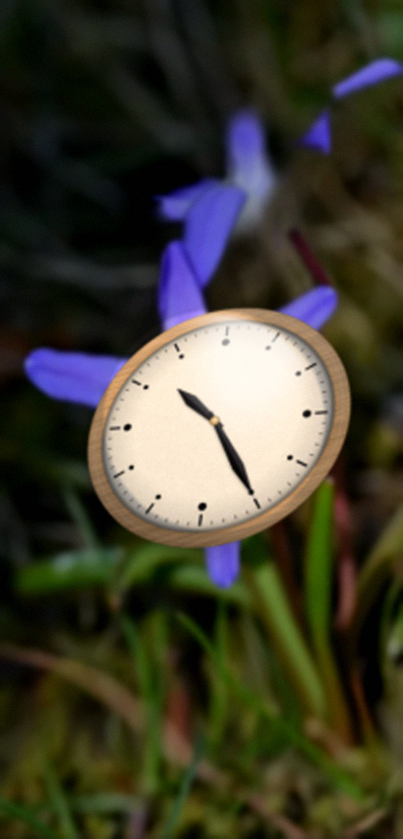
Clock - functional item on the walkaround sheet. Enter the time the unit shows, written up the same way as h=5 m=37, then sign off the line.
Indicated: h=10 m=25
